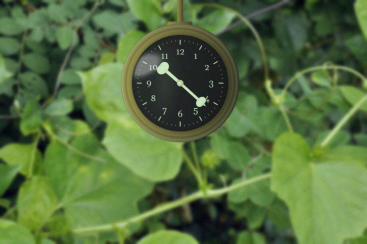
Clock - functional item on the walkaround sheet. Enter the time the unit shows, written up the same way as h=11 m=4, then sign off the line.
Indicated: h=10 m=22
